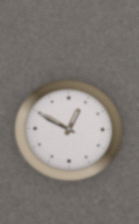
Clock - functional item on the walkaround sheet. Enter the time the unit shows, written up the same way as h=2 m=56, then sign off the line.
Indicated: h=12 m=50
